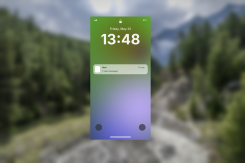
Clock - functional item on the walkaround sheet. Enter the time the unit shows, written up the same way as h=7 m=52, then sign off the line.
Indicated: h=13 m=48
